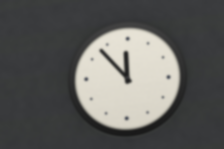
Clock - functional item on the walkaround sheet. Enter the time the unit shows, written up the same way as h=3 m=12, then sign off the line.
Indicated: h=11 m=53
